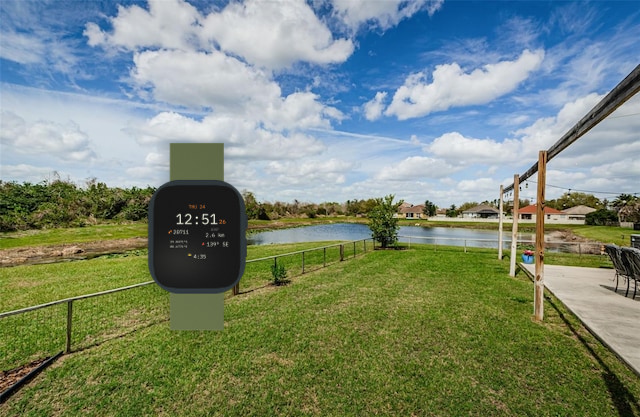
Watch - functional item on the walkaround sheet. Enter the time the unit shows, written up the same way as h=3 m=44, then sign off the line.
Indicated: h=12 m=51
